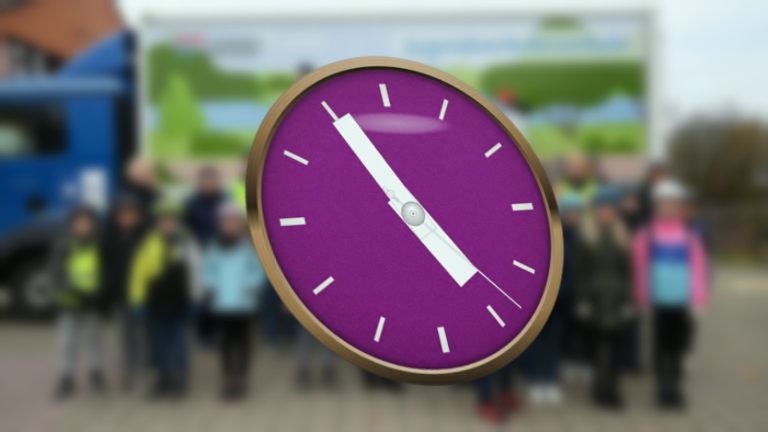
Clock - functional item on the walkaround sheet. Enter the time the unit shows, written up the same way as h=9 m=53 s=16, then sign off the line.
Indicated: h=4 m=55 s=23
